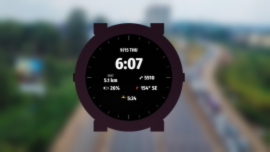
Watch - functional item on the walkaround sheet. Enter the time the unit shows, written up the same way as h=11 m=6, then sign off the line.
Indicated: h=6 m=7
